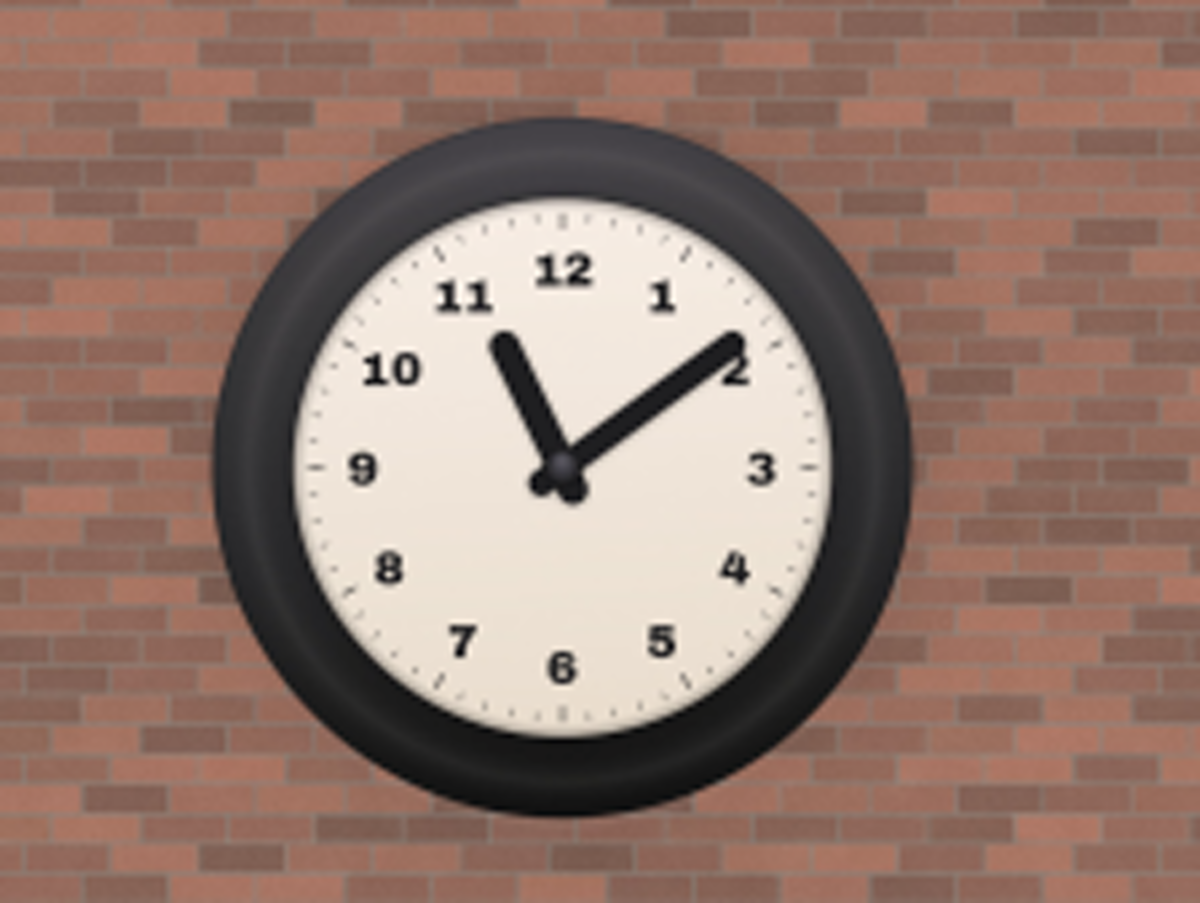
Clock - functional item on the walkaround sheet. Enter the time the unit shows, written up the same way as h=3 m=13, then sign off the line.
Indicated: h=11 m=9
